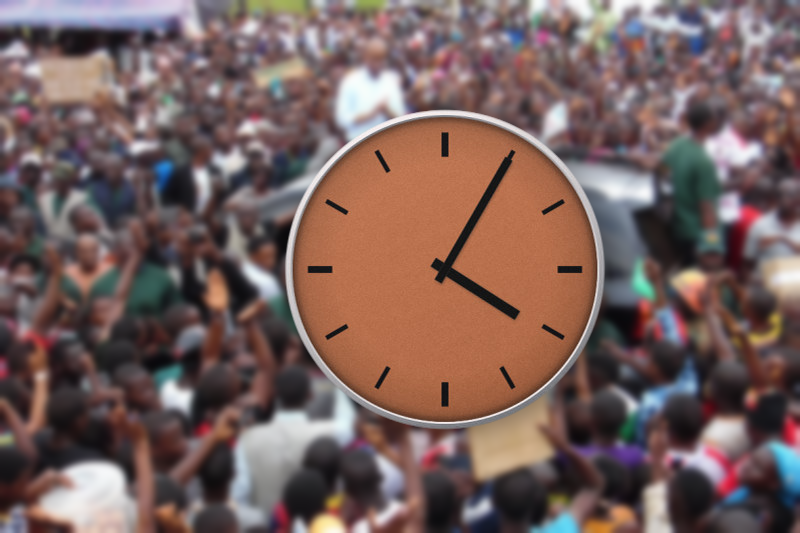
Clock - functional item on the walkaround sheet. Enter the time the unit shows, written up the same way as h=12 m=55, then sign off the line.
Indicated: h=4 m=5
